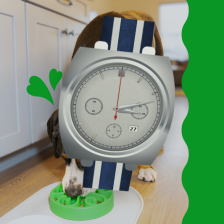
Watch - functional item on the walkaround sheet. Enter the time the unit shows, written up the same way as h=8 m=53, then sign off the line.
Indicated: h=3 m=12
